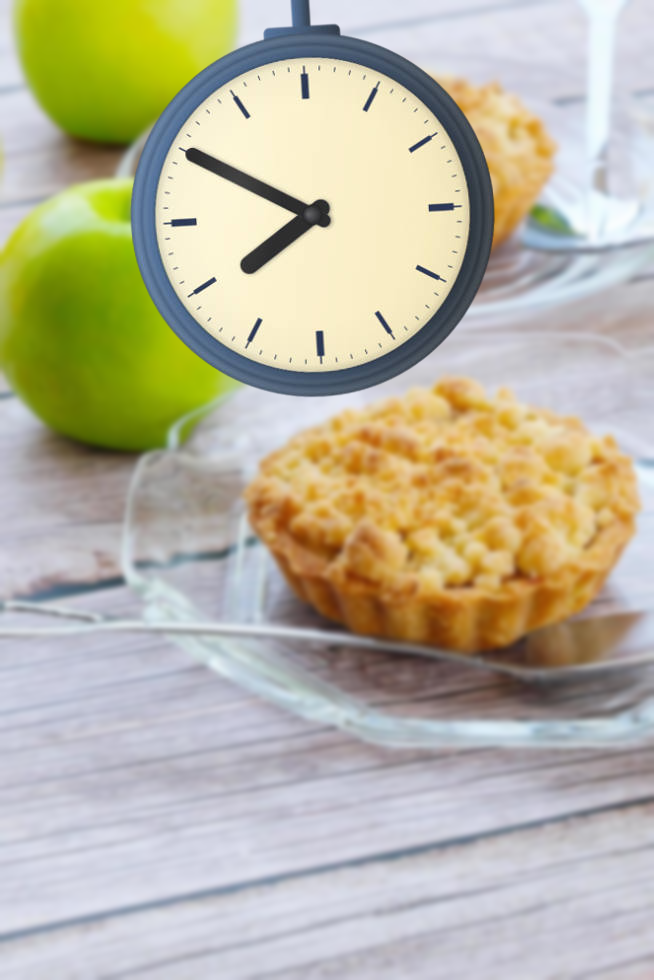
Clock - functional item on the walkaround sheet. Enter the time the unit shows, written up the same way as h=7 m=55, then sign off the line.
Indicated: h=7 m=50
